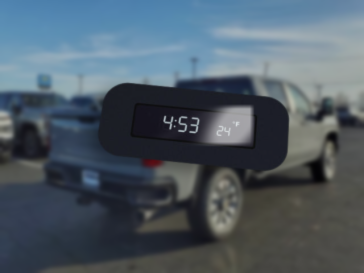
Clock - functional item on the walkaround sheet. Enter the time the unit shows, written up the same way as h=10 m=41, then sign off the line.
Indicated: h=4 m=53
